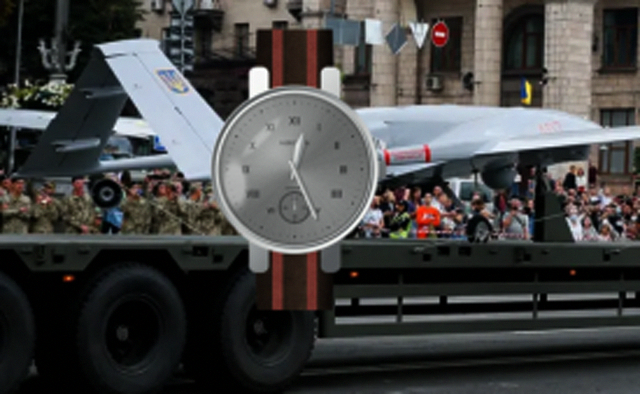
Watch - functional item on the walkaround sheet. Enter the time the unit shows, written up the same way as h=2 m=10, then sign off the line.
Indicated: h=12 m=26
